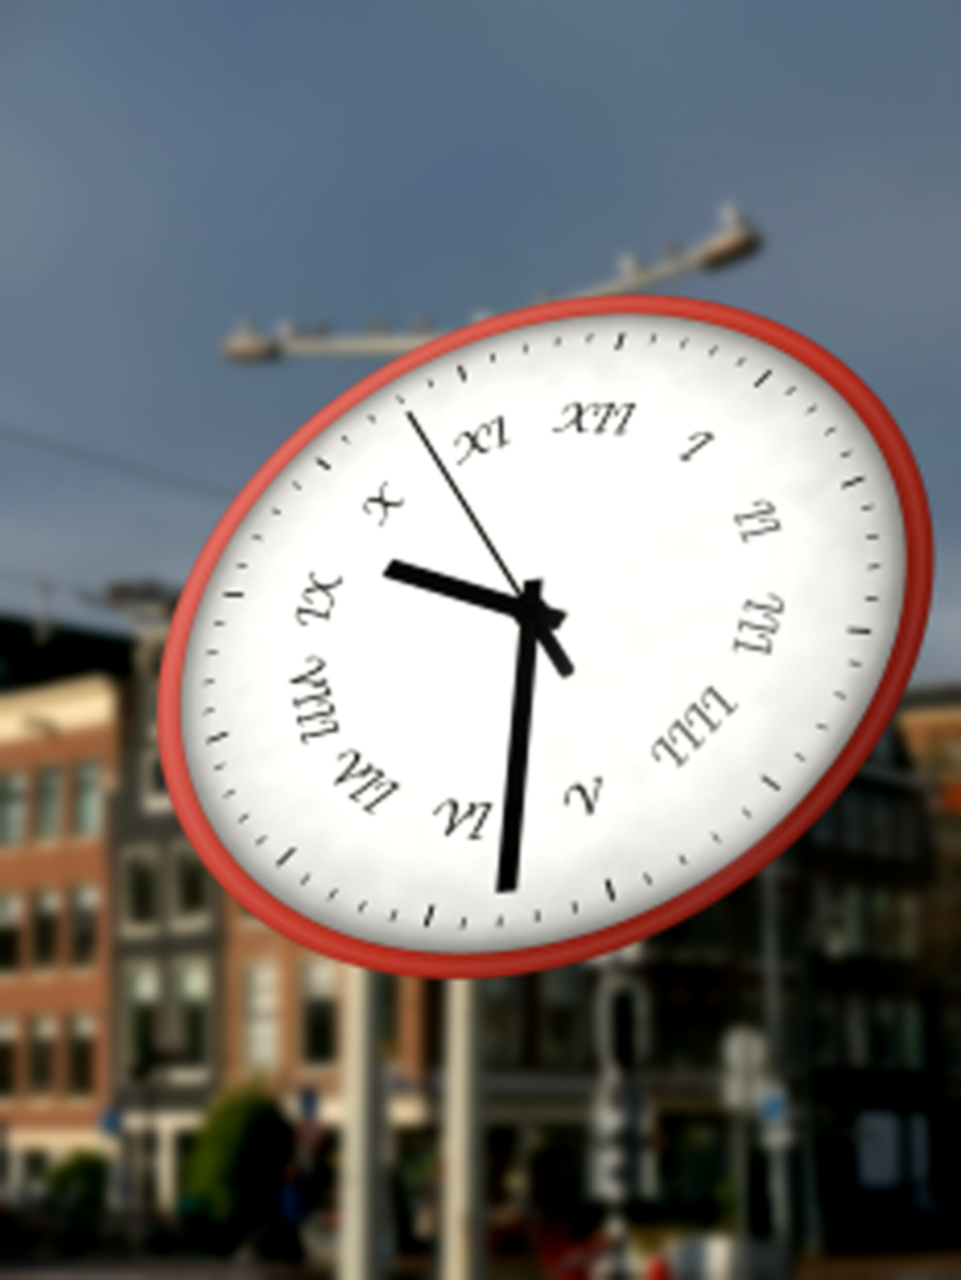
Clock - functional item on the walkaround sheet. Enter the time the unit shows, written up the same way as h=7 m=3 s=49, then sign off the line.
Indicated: h=9 m=27 s=53
